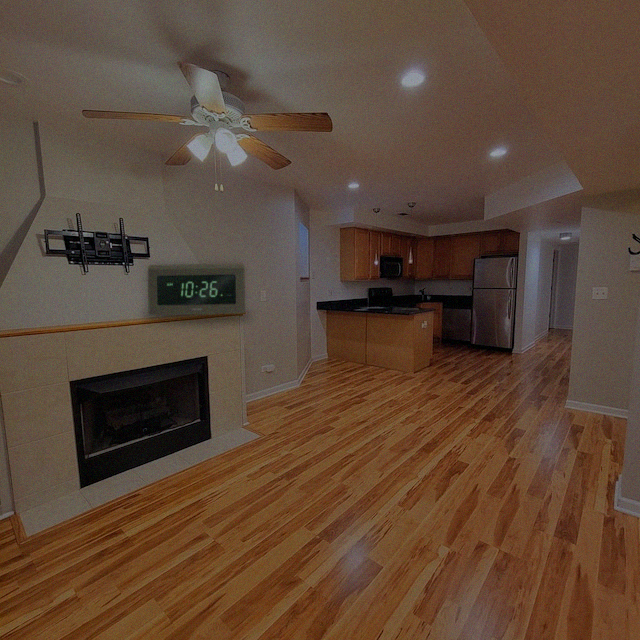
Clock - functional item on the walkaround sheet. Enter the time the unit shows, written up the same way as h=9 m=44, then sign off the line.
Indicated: h=10 m=26
